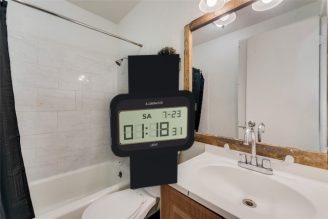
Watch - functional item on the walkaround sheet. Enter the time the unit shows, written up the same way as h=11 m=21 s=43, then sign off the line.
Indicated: h=1 m=18 s=31
